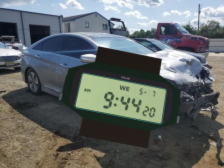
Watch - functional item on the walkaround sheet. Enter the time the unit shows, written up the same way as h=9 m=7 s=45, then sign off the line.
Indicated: h=9 m=44 s=20
